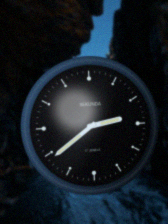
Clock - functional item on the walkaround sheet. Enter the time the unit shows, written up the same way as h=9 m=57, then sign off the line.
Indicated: h=2 m=39
